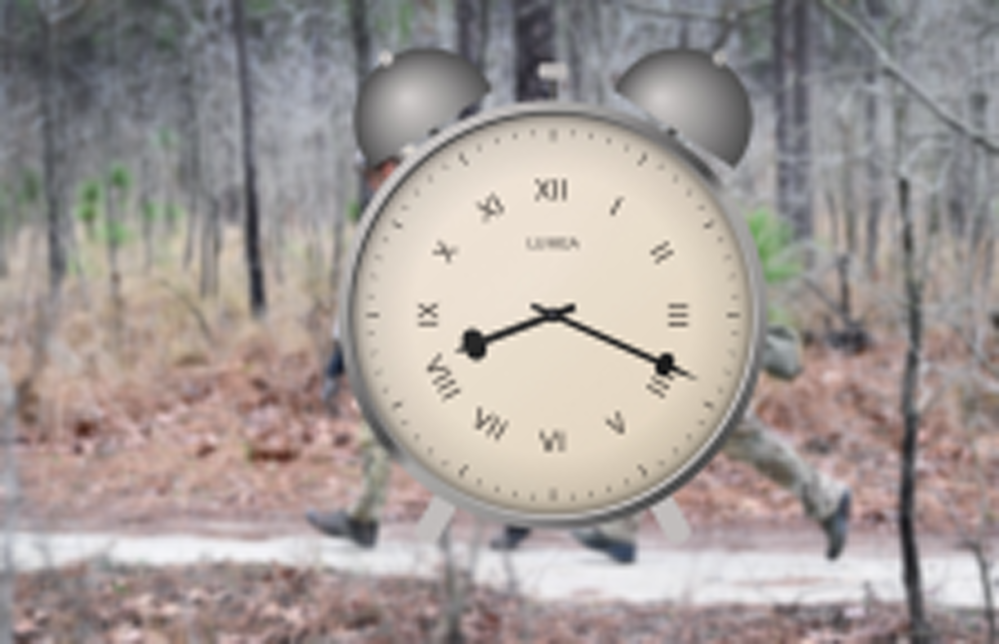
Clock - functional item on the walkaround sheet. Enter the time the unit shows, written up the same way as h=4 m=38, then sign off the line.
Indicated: h=8 m=19
